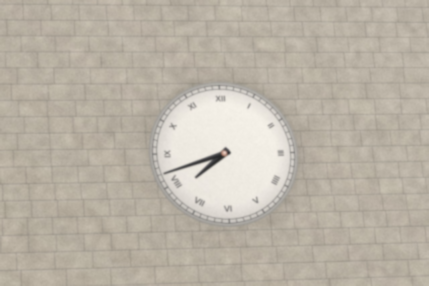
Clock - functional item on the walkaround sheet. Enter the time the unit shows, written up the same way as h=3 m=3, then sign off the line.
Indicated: h=7 m=42
